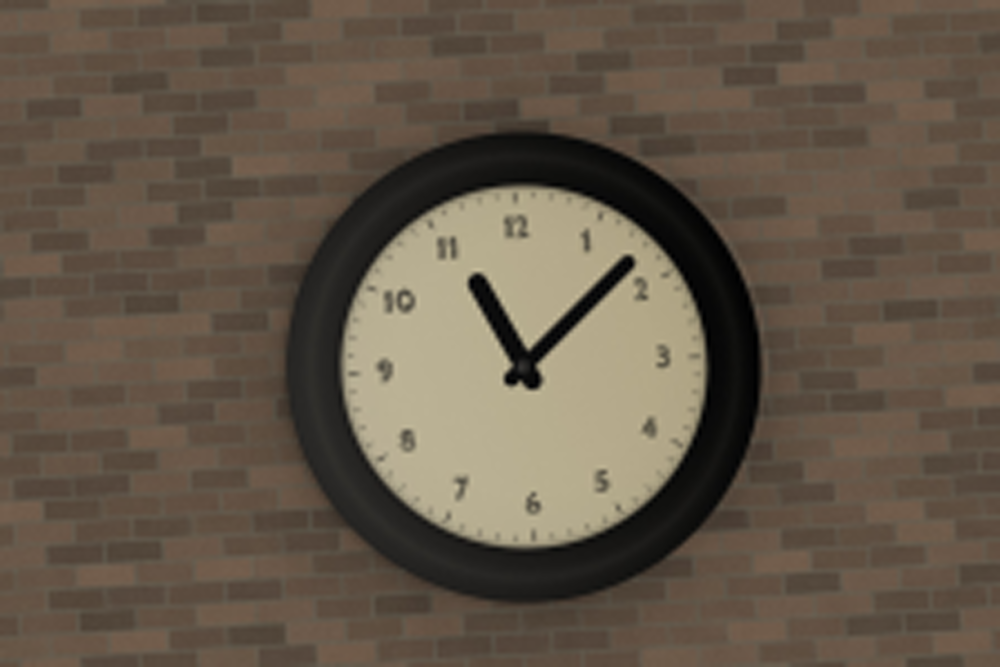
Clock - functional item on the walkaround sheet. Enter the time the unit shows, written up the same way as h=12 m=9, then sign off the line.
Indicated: h=11 m=8
